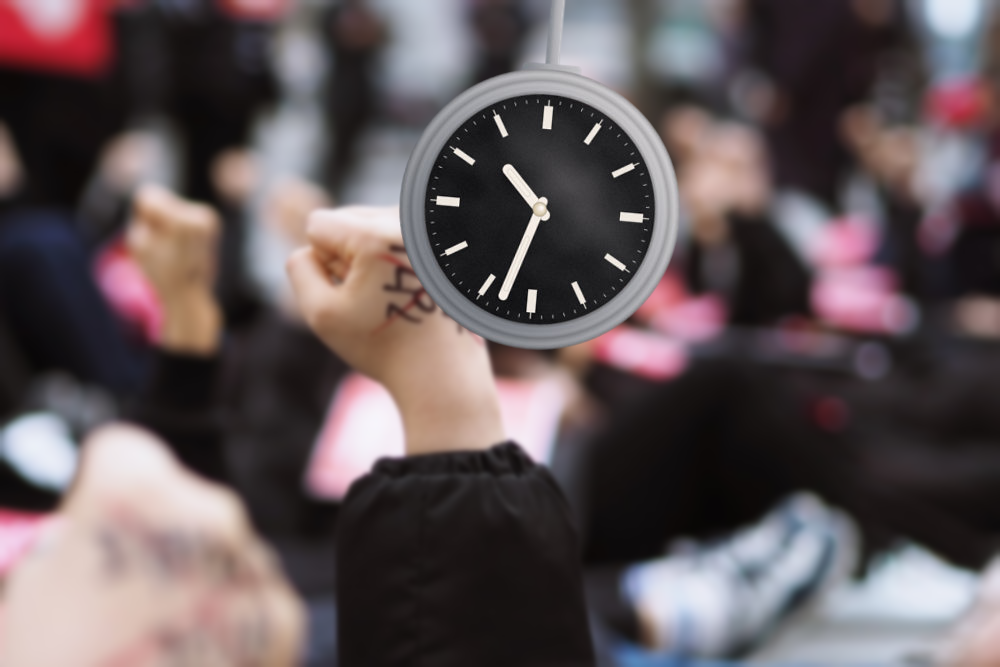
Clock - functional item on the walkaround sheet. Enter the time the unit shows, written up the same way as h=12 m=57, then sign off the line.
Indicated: h=10 m=33
